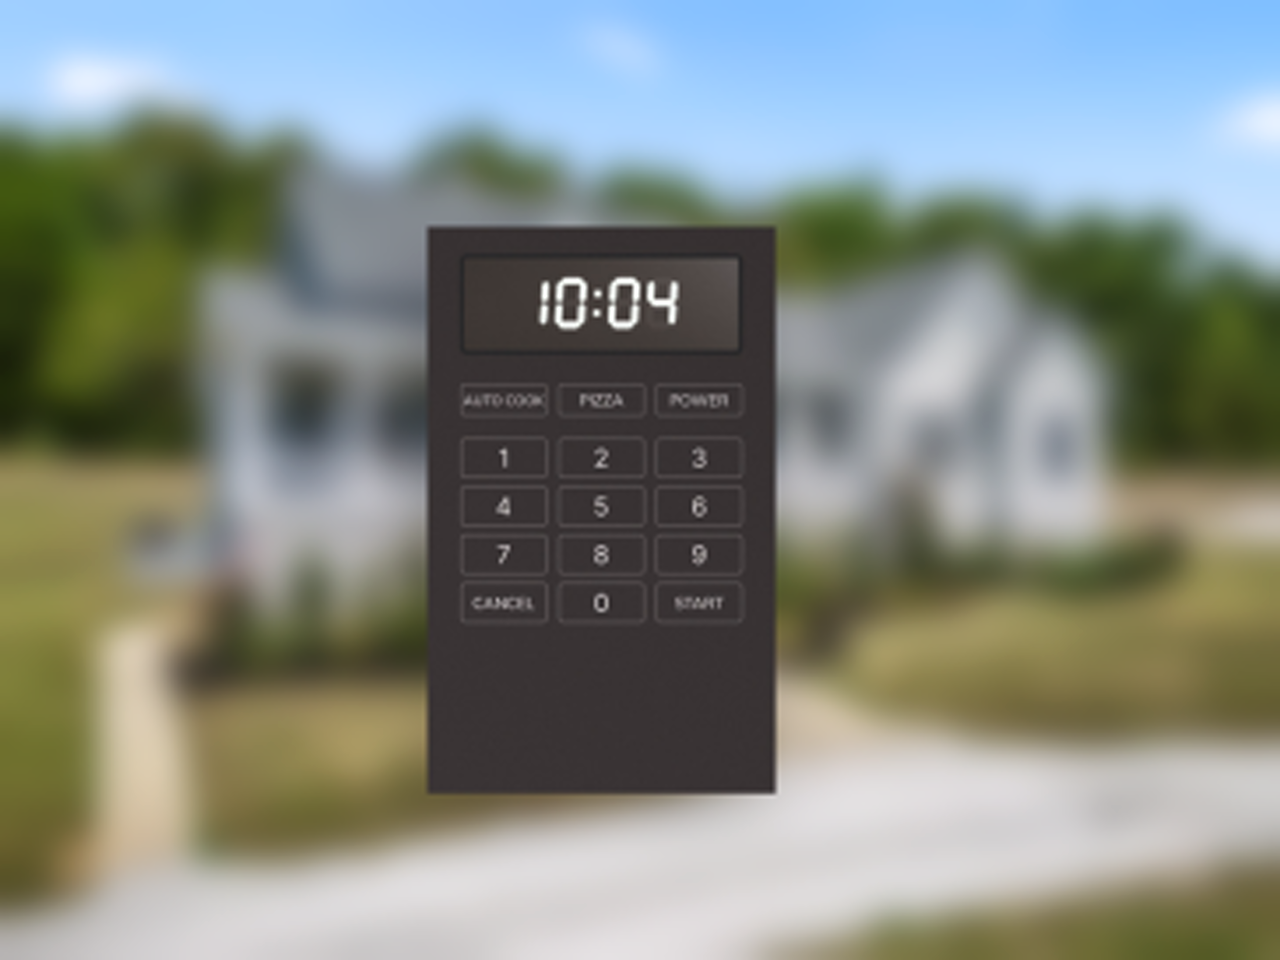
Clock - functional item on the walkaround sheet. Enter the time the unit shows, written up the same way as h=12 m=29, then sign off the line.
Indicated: h=10 m=4
